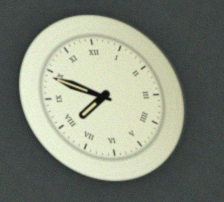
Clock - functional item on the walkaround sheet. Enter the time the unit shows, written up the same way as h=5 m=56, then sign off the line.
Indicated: h=7 m=49
